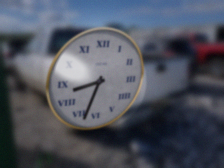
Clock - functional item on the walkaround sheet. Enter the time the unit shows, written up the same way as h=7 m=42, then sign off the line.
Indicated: h=8 m=33
